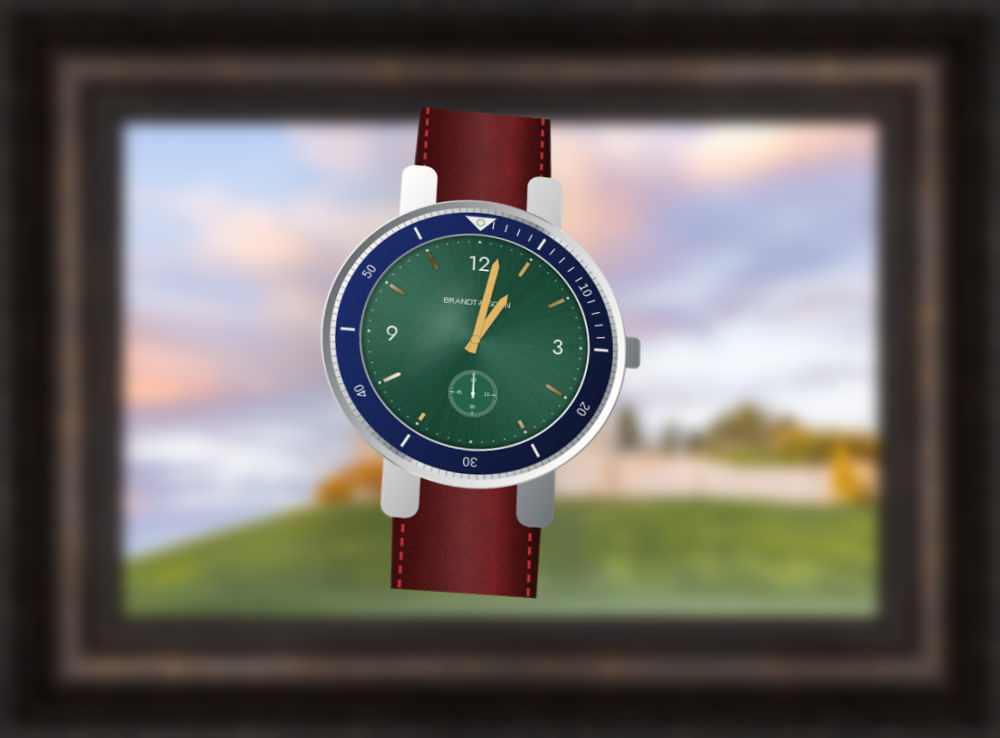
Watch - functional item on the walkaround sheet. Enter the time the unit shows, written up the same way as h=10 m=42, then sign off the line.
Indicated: h=1 m=2
